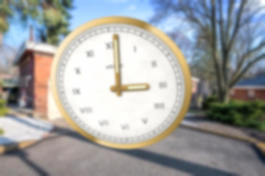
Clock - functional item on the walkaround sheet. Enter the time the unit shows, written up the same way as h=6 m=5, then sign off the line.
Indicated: h=3 m=1
